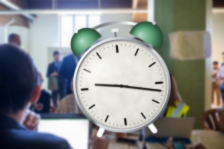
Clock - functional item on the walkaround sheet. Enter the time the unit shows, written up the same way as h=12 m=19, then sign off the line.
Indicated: h=9 m=17
